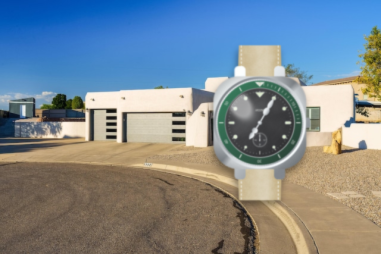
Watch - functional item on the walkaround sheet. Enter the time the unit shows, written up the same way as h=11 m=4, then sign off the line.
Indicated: h=7 m=5
